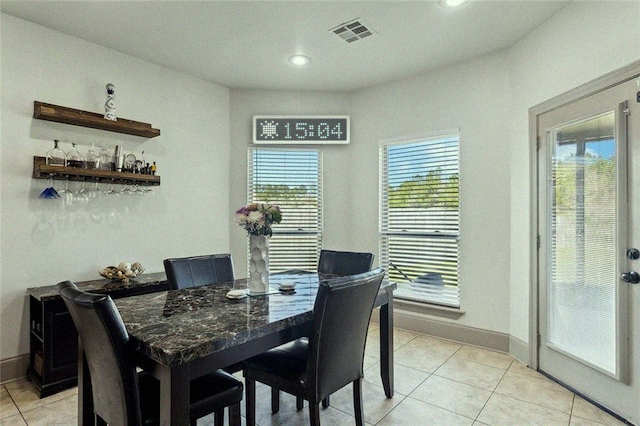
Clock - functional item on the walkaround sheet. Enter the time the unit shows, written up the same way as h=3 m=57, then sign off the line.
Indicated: h=15 m=4
